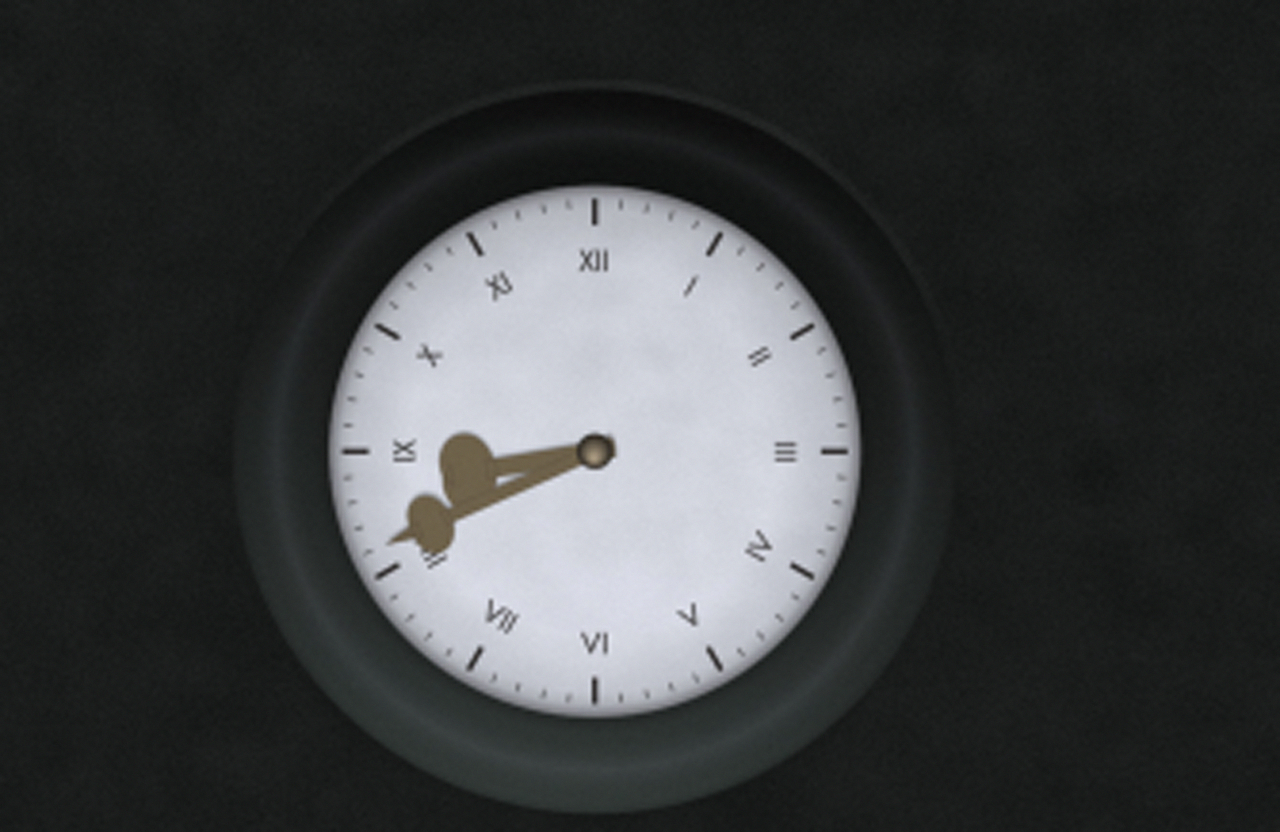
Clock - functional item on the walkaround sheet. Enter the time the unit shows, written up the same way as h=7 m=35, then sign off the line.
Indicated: h=8 m=41
